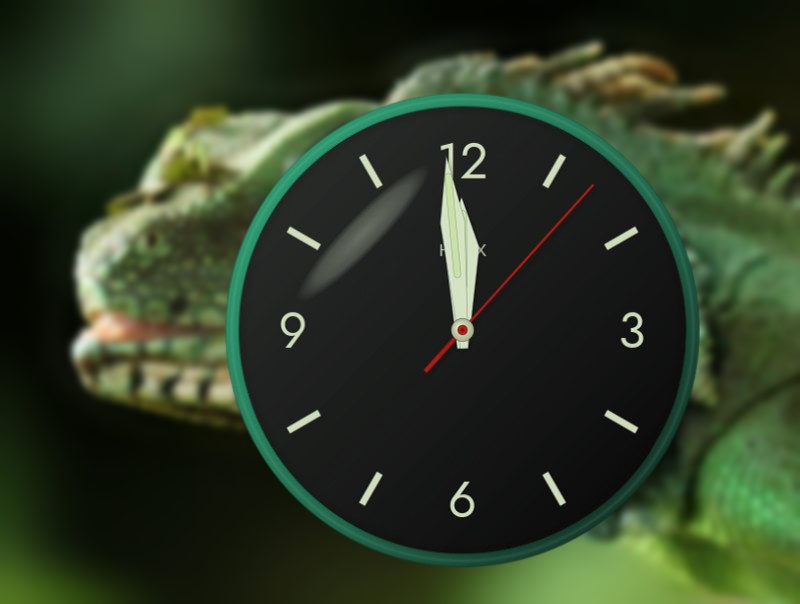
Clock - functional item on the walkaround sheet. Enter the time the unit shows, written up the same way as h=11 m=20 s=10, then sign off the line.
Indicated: h=11 m=59 s=7
